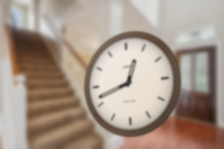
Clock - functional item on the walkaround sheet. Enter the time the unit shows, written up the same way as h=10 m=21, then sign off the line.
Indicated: h=12 m=42
